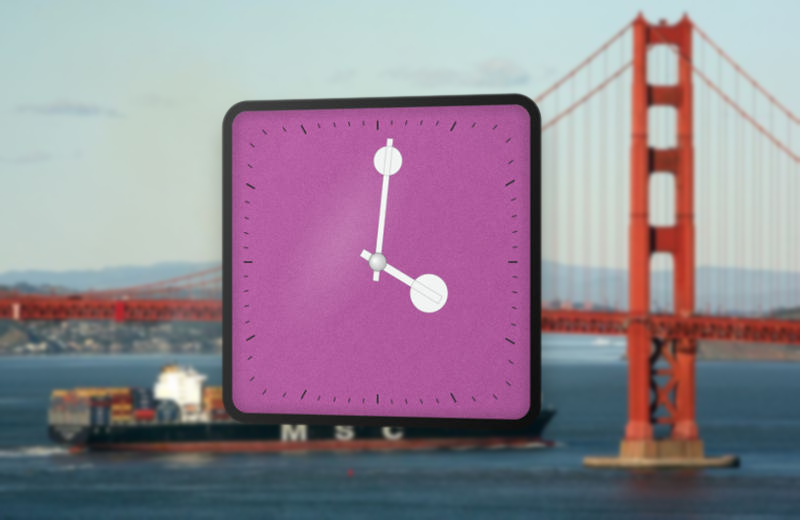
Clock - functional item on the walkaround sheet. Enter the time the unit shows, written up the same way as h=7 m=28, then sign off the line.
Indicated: h=4 m=1
